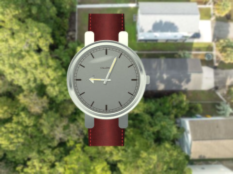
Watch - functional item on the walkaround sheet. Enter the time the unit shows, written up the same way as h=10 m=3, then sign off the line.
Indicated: h=9 m=4
